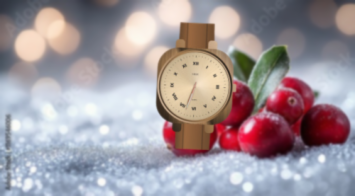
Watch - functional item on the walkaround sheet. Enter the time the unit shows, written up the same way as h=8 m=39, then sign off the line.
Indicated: h=6 m=33
